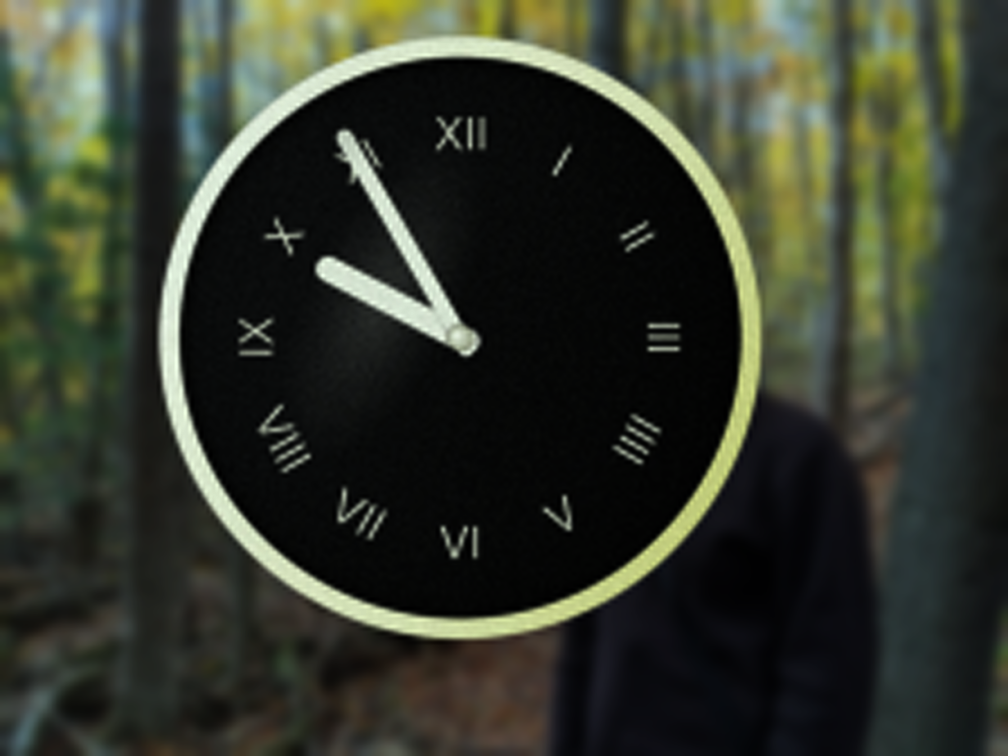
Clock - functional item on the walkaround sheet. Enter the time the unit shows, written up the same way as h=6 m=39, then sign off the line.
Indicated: h=9 m=55
